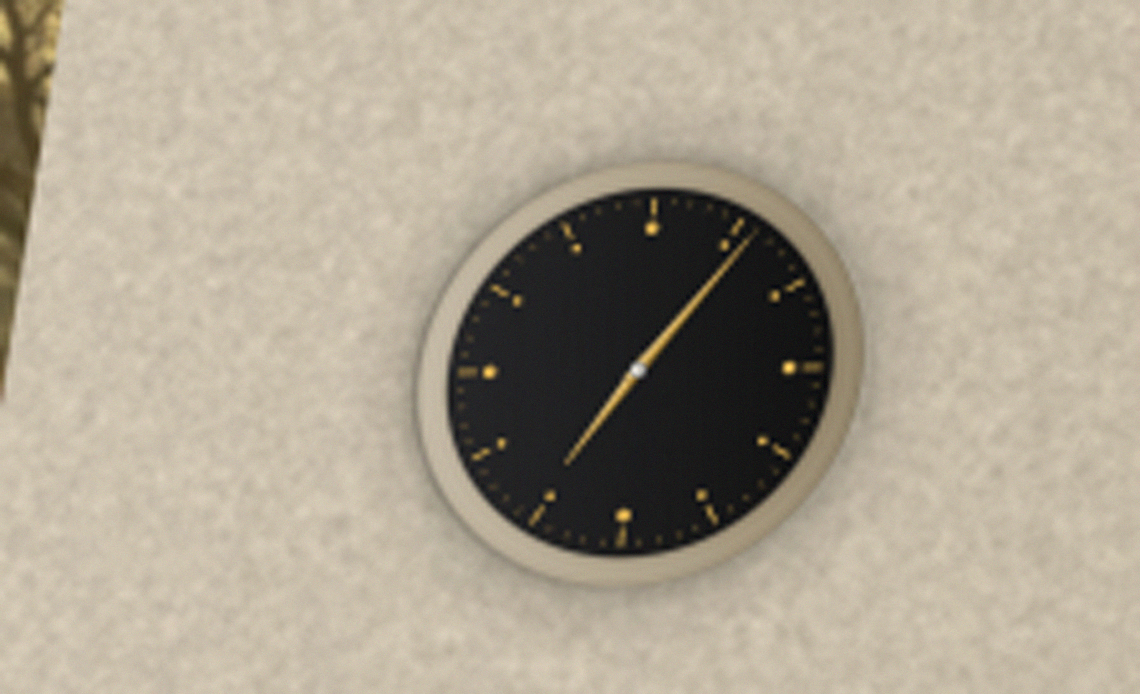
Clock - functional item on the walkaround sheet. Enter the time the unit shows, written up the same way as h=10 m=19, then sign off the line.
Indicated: h=7 m=6
